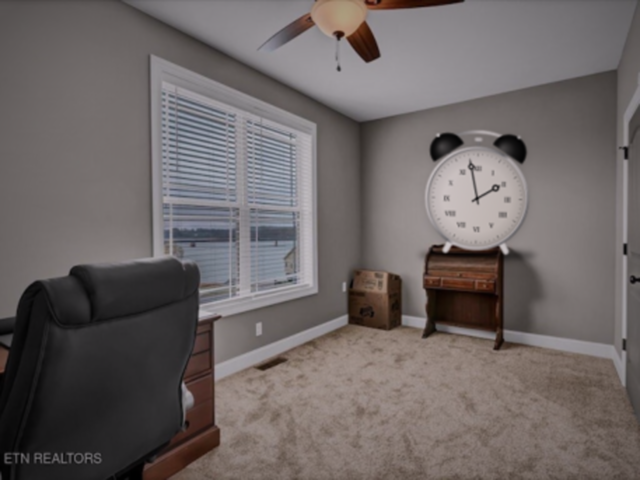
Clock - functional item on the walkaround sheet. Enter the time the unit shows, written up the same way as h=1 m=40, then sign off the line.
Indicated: h=1 m=58
